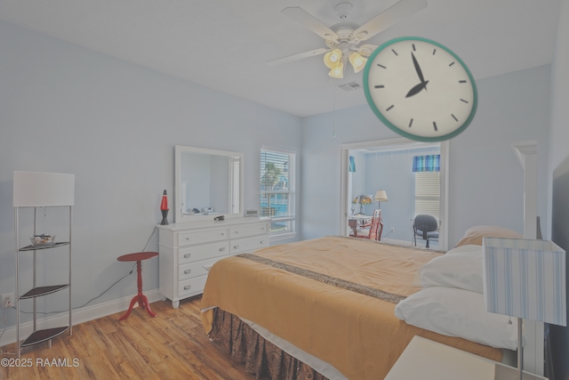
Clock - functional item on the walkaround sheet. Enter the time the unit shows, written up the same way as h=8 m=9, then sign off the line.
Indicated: h=7 m=59
